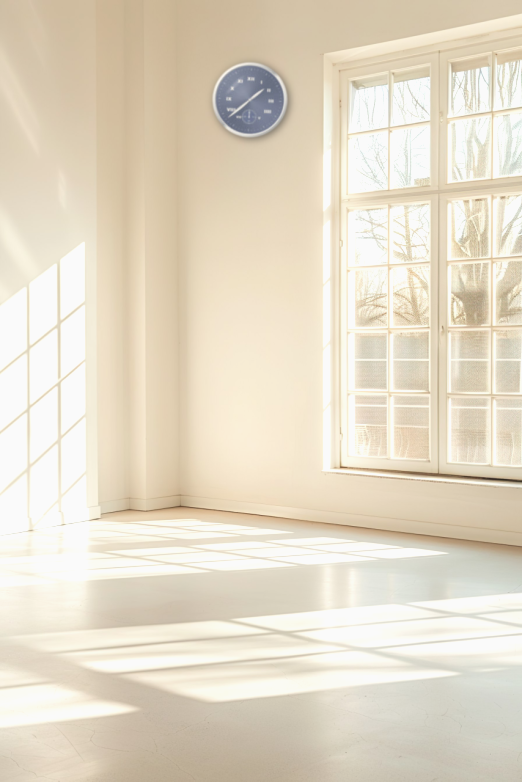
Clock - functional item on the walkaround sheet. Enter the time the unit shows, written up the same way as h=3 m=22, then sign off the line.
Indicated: h=1 m=38
